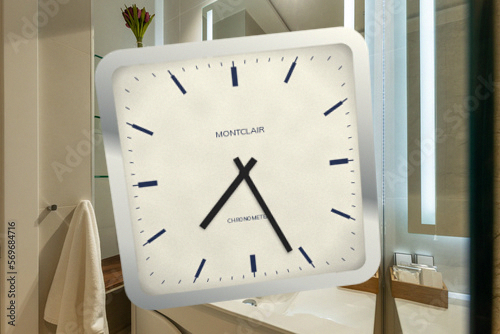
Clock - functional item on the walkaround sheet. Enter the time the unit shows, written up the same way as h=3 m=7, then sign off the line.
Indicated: h=7 m=26
